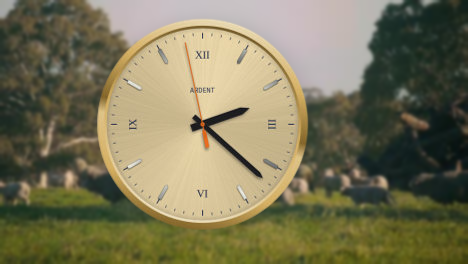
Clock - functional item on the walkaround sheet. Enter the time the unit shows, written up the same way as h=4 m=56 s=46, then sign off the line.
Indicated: h=2 m=21 s=58
